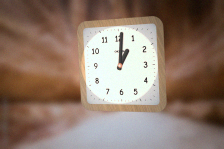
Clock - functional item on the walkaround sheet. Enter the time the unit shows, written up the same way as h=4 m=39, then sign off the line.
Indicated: h=1 m=1
